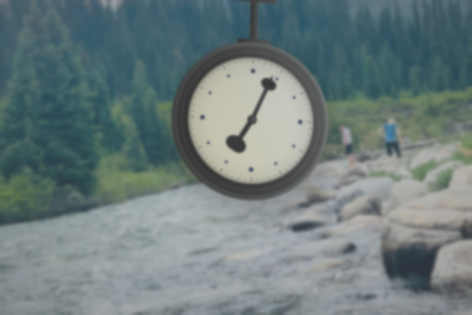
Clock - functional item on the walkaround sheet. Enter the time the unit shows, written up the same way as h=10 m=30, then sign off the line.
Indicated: h=7 m=4
